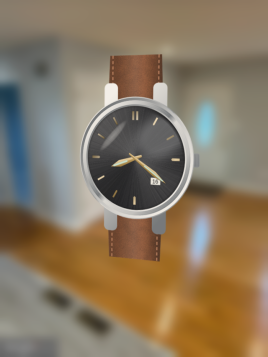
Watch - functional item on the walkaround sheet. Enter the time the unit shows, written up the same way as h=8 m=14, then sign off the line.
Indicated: h=8 m=21
